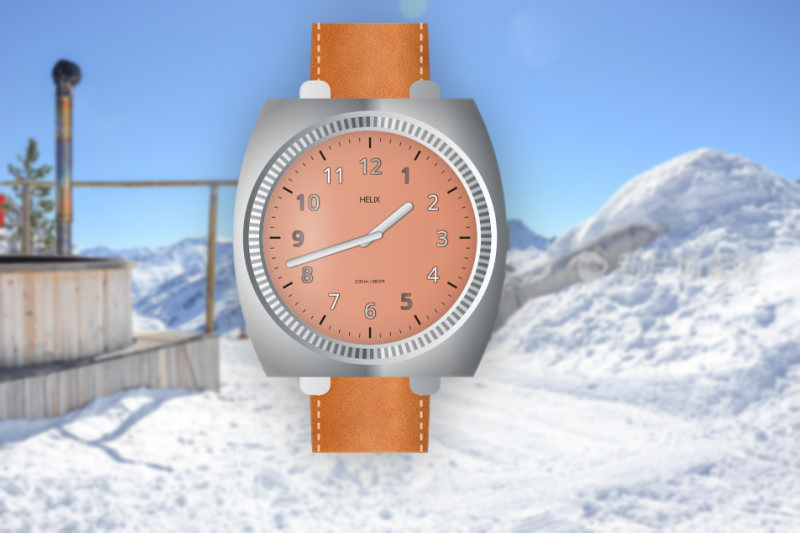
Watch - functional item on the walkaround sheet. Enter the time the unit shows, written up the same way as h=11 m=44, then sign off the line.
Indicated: h=1 m=42
